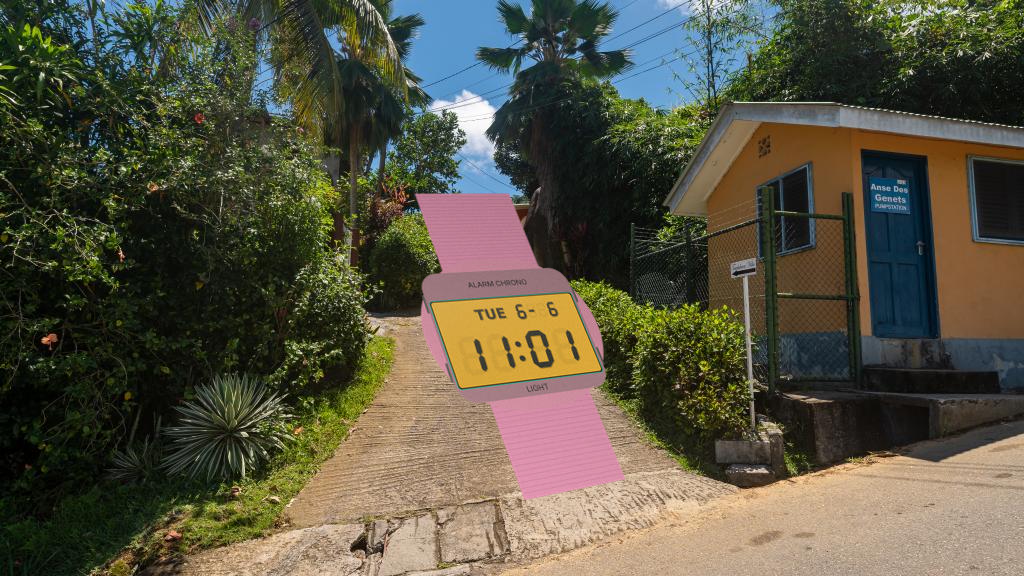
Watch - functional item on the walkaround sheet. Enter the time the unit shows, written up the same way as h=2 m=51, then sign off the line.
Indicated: h=11 m=1
